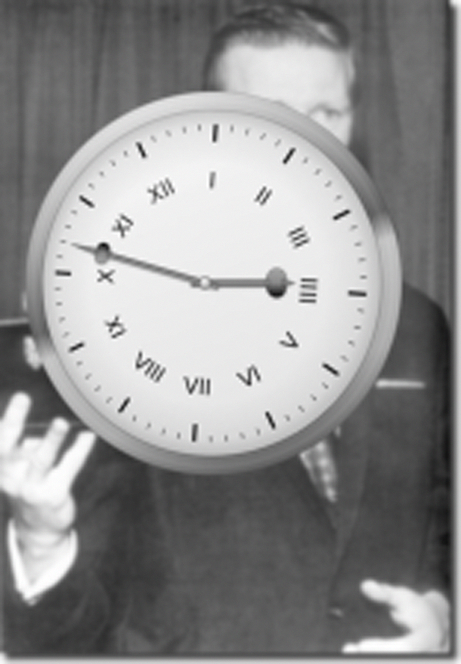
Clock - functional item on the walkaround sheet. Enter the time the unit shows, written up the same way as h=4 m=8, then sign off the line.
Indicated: h=3 m=52
